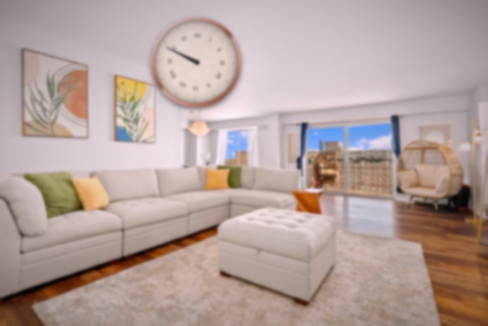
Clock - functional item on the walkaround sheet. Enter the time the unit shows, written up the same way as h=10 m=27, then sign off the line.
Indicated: h=9 m=49
